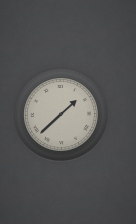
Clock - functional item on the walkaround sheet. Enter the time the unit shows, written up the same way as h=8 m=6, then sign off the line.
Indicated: h=1 m=38
